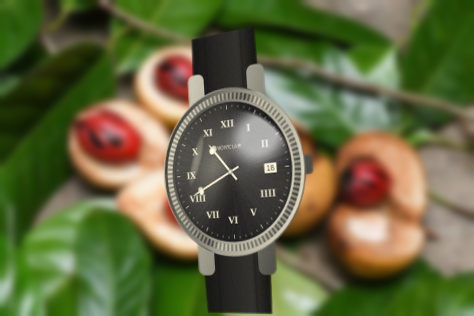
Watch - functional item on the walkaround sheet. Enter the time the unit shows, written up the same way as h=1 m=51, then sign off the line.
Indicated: h=10 m=41
